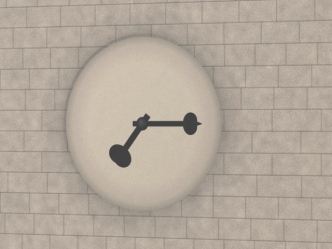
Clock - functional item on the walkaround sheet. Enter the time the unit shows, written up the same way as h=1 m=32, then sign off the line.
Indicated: h=7 m=15
